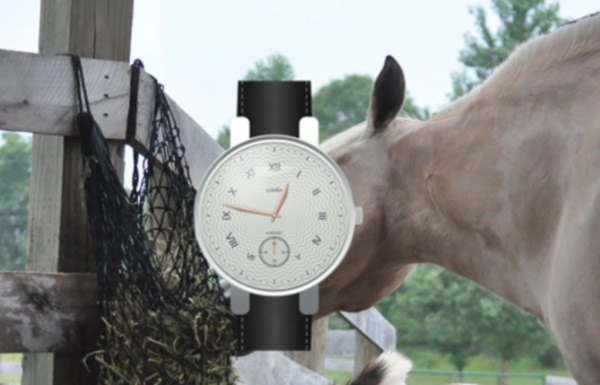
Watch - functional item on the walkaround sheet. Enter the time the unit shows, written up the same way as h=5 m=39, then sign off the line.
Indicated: h=12 m=47
